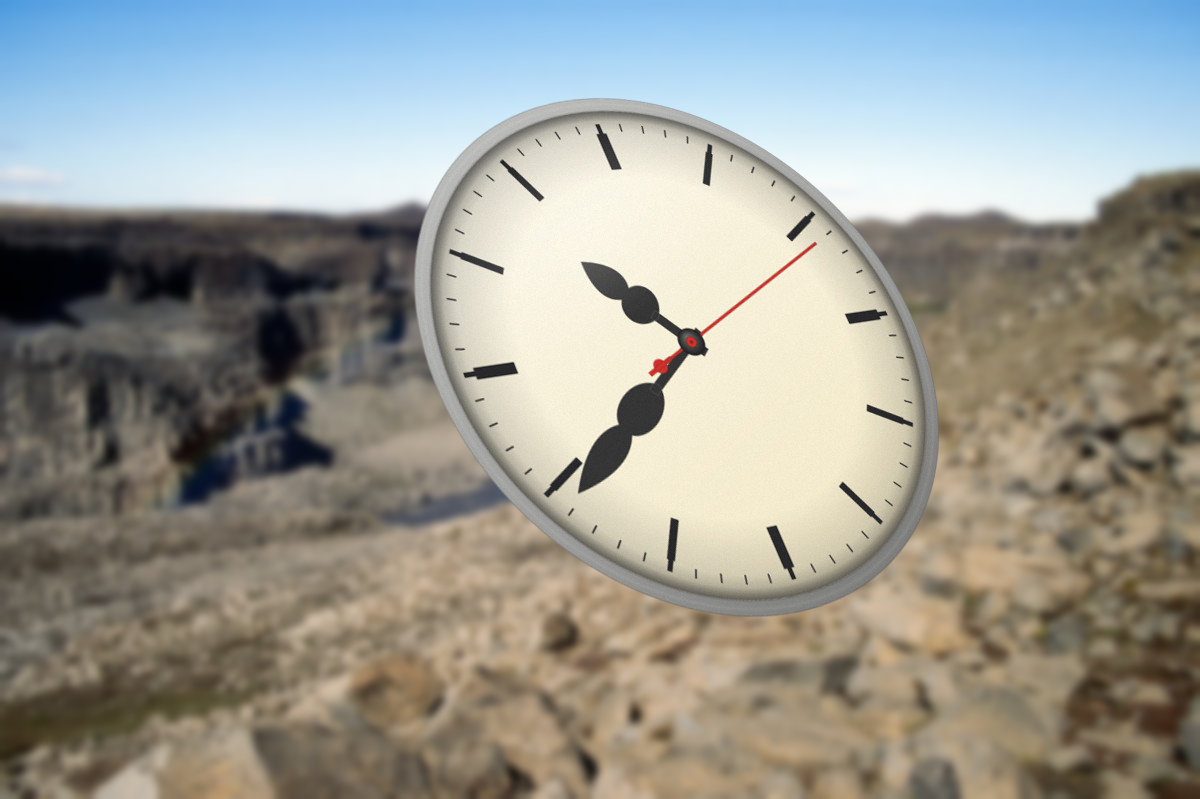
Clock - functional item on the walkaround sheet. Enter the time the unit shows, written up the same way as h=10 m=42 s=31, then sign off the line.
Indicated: h=10 m=39 s=11
